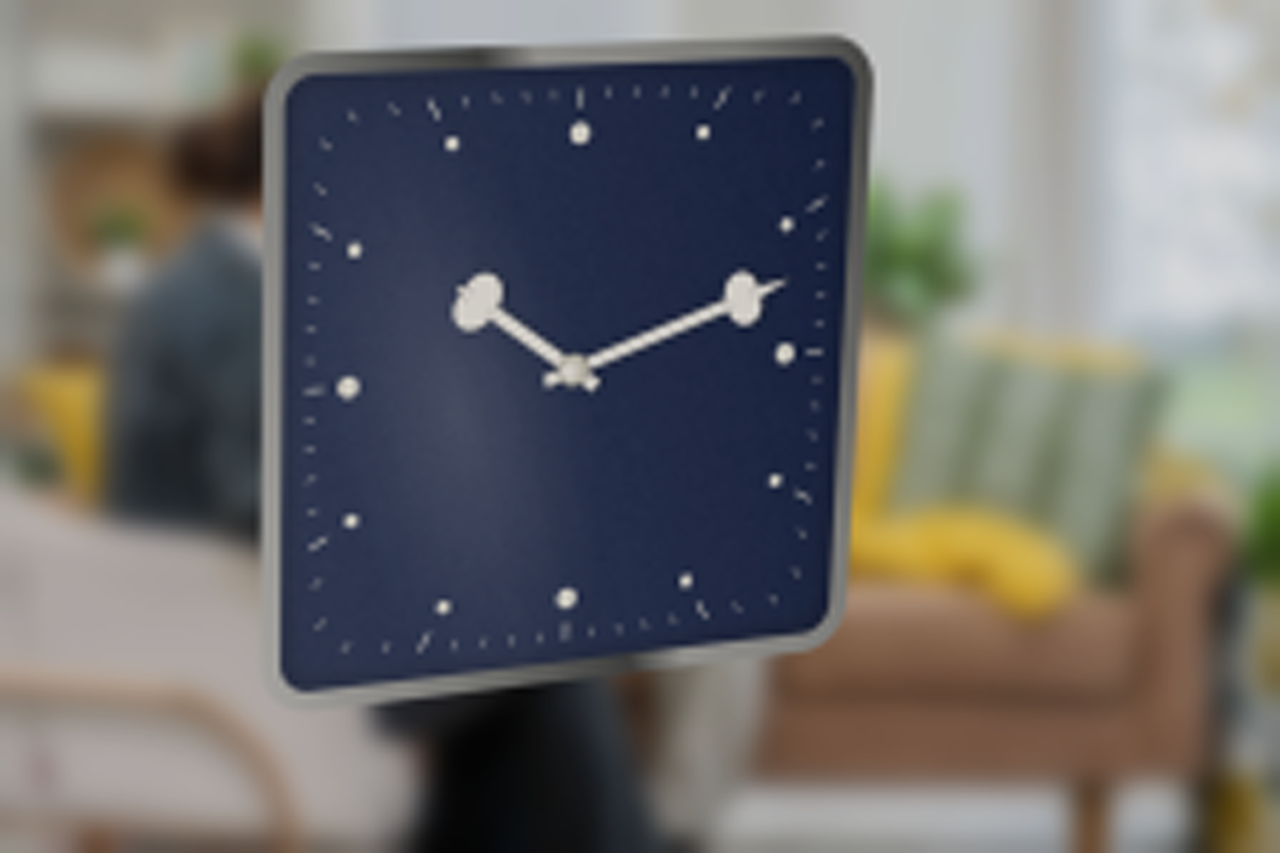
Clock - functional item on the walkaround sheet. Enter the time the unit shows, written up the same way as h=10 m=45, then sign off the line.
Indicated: h=10 m=12
